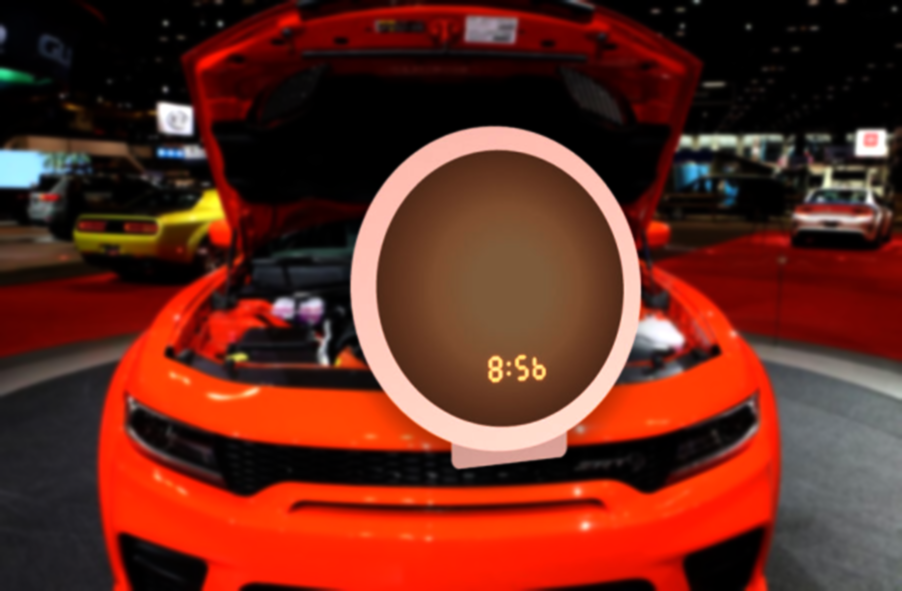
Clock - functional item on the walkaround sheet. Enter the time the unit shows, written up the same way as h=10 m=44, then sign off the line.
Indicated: h=8 m=56
